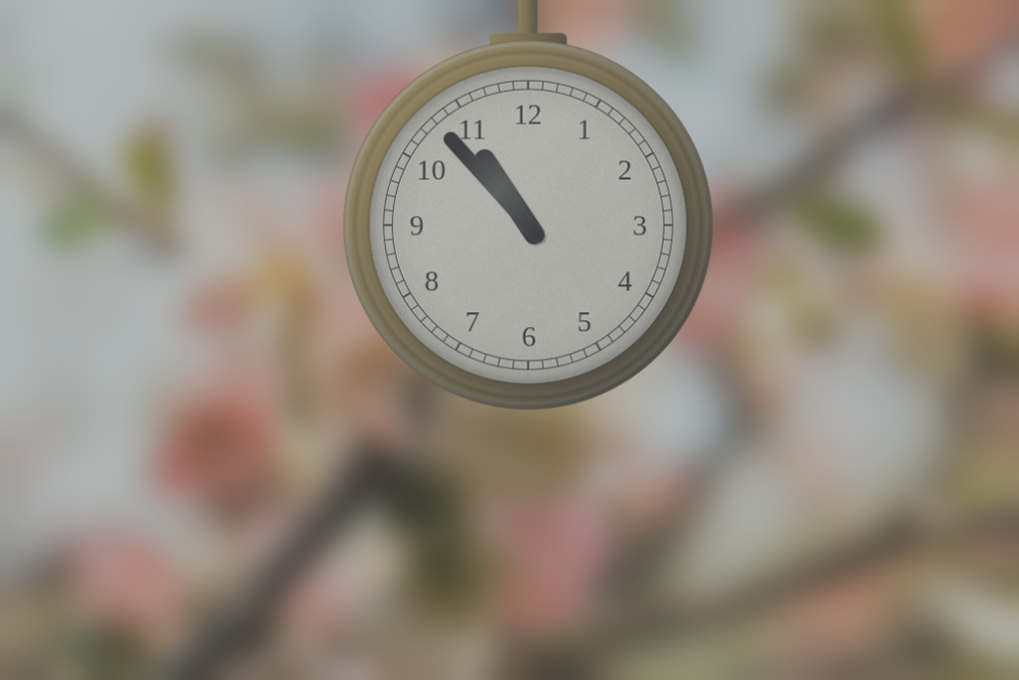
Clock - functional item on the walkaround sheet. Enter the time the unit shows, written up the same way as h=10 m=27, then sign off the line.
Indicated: h=10 m=53
